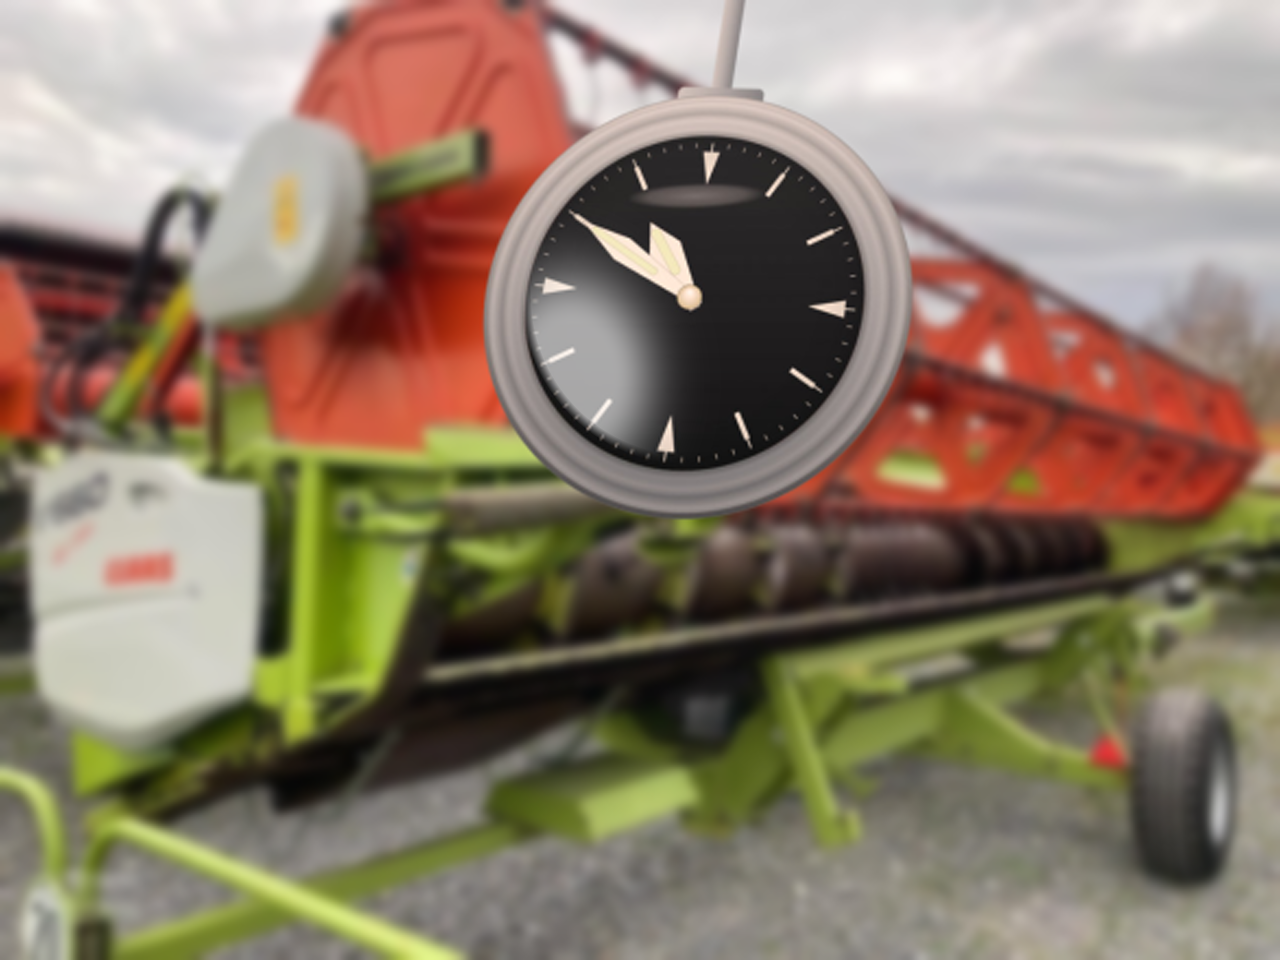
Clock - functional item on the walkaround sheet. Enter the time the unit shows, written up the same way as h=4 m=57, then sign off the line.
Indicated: h=10 m=50
